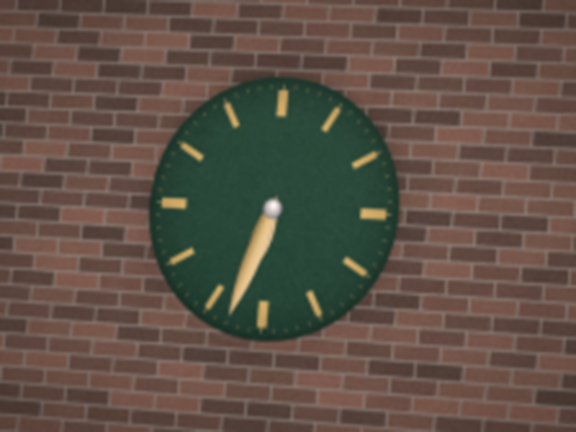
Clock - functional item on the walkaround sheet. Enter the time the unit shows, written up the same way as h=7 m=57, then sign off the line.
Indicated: h=6 m=33
